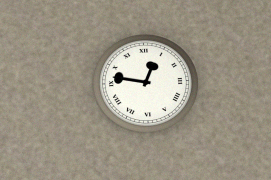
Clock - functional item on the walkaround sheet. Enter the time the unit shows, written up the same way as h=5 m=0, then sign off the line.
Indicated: h=12 m=47
